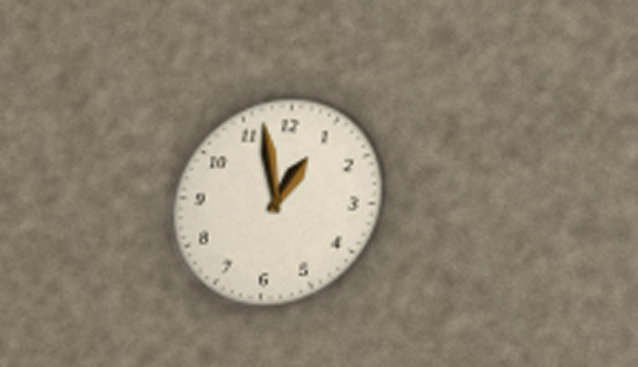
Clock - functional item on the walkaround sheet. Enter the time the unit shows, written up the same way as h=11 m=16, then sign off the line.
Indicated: h=12 m=57
